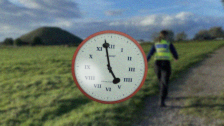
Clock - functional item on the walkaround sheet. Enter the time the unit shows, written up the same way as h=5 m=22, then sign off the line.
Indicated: h=4 m=58
